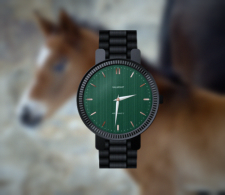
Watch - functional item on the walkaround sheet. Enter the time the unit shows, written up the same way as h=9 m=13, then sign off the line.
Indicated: h=2 m=31
